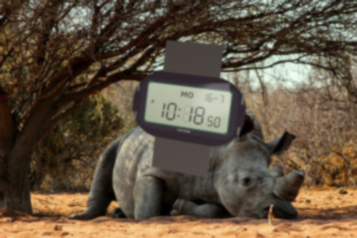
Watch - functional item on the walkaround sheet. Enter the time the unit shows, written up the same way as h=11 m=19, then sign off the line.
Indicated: h=10 m=18
